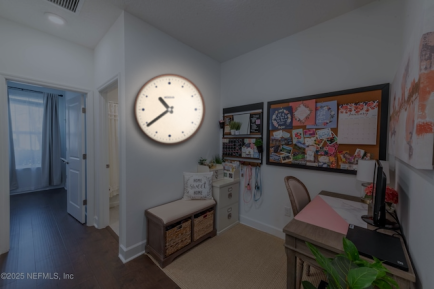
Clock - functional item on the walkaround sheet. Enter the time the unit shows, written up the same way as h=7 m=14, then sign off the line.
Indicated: h=10 m=39
